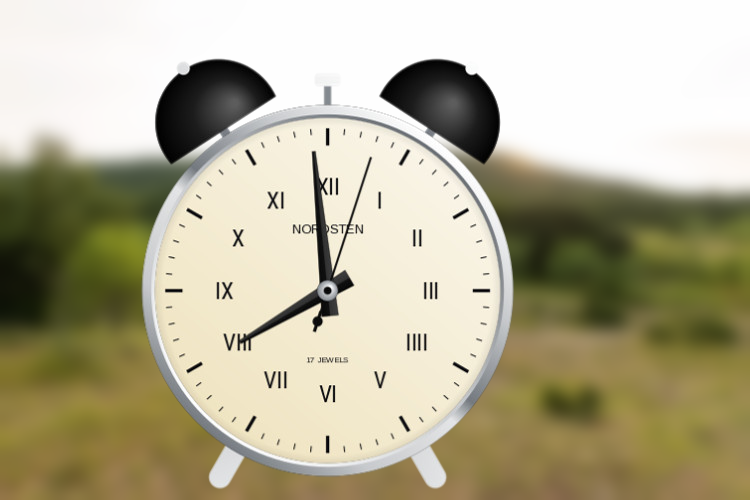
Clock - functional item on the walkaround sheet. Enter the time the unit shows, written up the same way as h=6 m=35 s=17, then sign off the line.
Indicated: h=7 m=59 s=3
